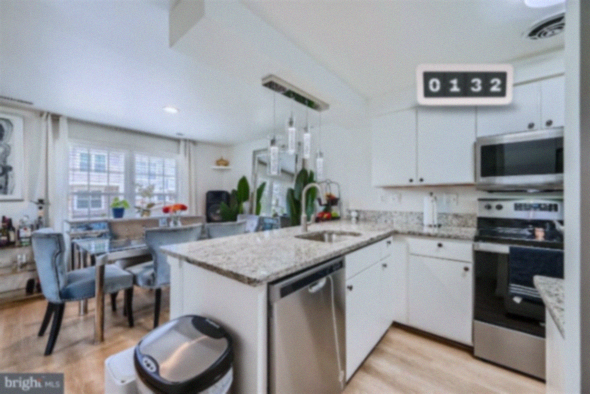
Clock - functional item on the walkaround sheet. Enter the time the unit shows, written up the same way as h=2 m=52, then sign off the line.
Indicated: h=1 m=32
